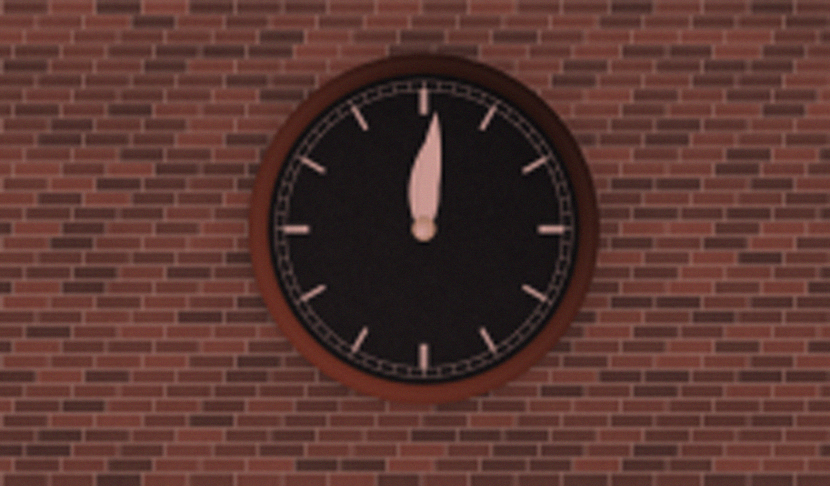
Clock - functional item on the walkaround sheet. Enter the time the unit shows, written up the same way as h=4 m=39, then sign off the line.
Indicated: h=12 m=1
